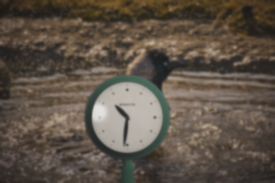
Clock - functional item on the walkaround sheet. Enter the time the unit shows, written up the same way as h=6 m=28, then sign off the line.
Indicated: h=10 m=31
